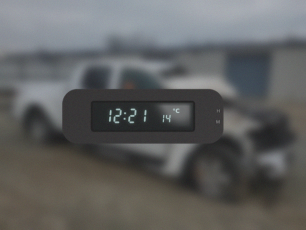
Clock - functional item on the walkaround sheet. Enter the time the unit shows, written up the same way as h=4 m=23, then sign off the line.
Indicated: h=12 m=21
